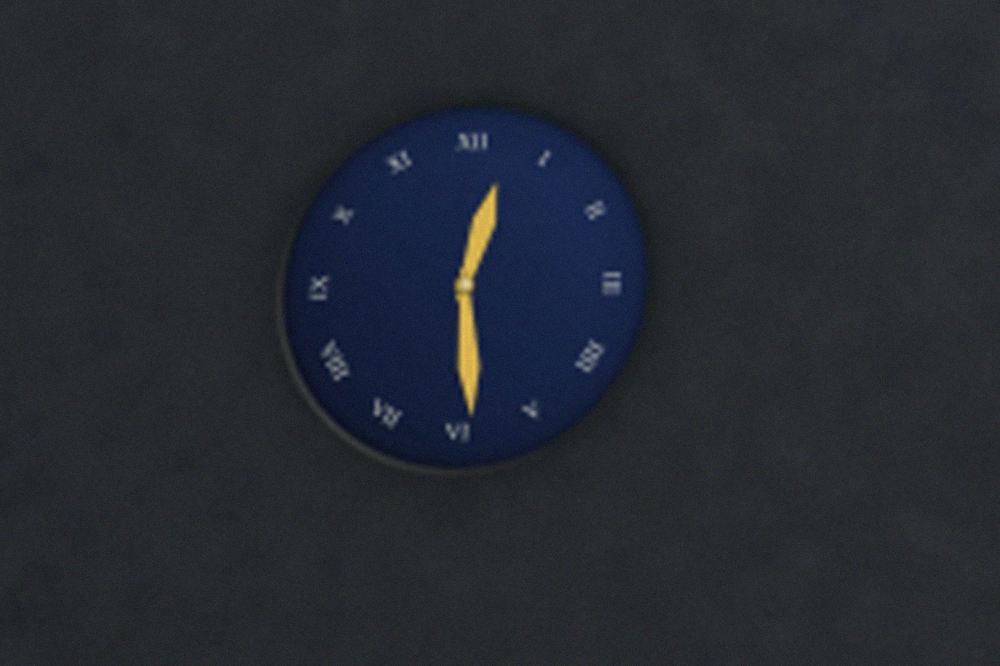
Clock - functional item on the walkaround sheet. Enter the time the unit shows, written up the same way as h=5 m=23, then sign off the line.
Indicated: h=12 m=29
